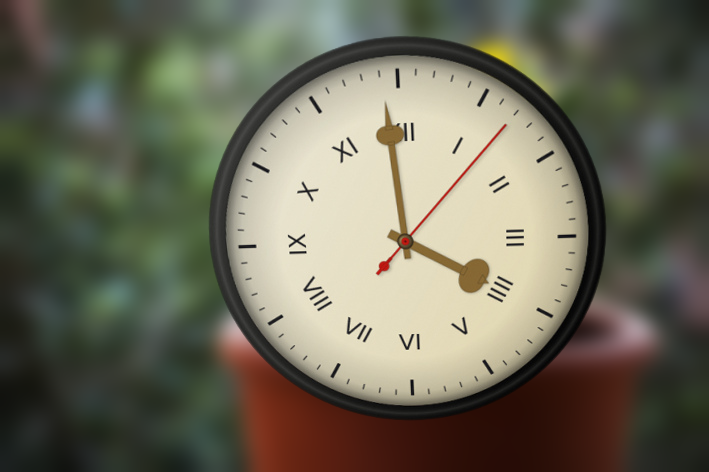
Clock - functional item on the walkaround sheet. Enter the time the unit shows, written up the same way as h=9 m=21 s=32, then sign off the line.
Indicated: h=3 m=59 s=7
